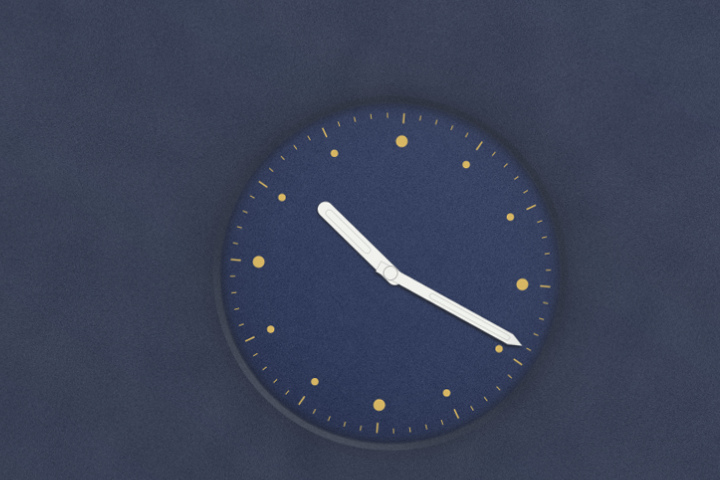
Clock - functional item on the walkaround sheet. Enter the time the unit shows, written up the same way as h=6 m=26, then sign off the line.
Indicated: h=10 m=19
